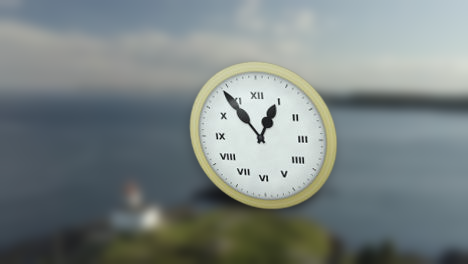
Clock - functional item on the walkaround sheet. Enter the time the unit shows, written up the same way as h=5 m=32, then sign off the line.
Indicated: h=12 m=54
